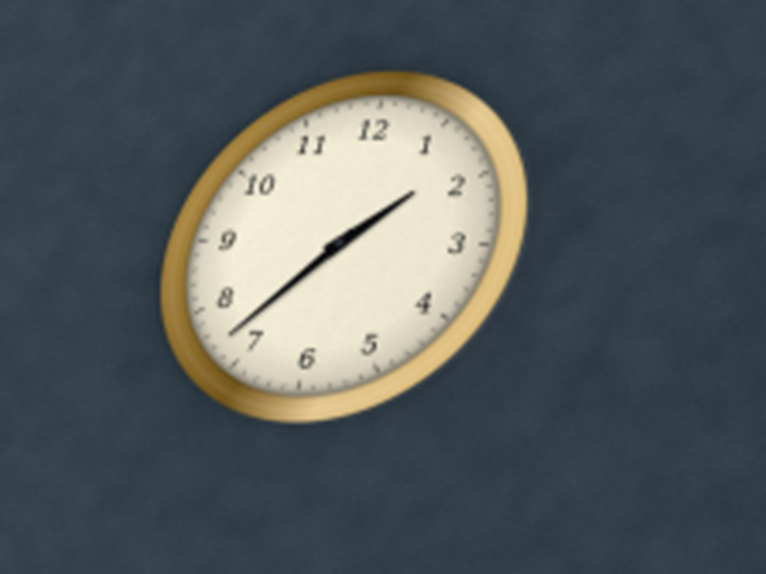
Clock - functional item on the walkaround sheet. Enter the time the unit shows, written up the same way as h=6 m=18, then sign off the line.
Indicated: h=1 m=37
